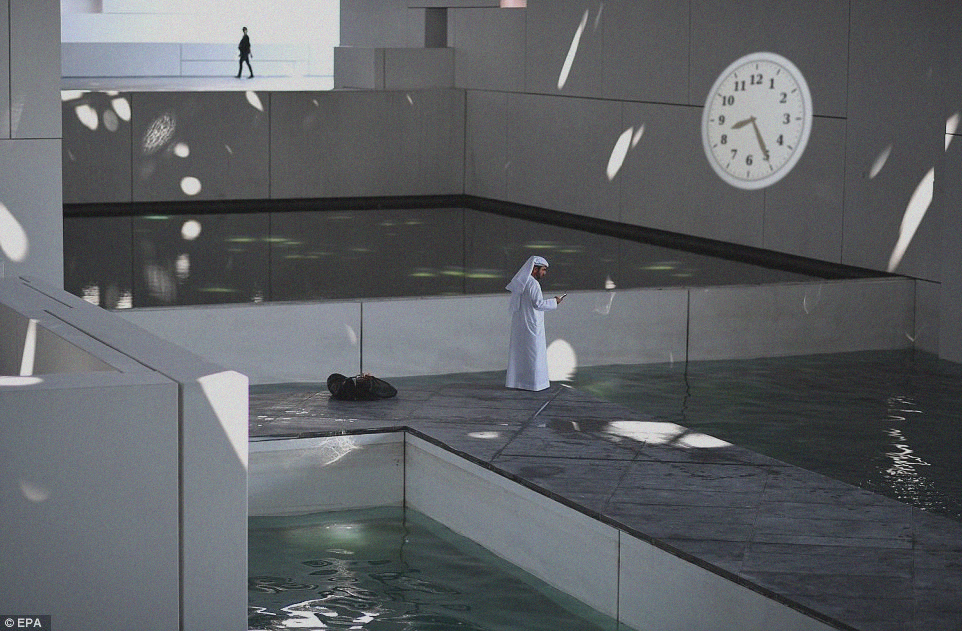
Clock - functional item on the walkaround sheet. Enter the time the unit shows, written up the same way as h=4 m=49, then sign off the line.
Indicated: h=8 m=25
